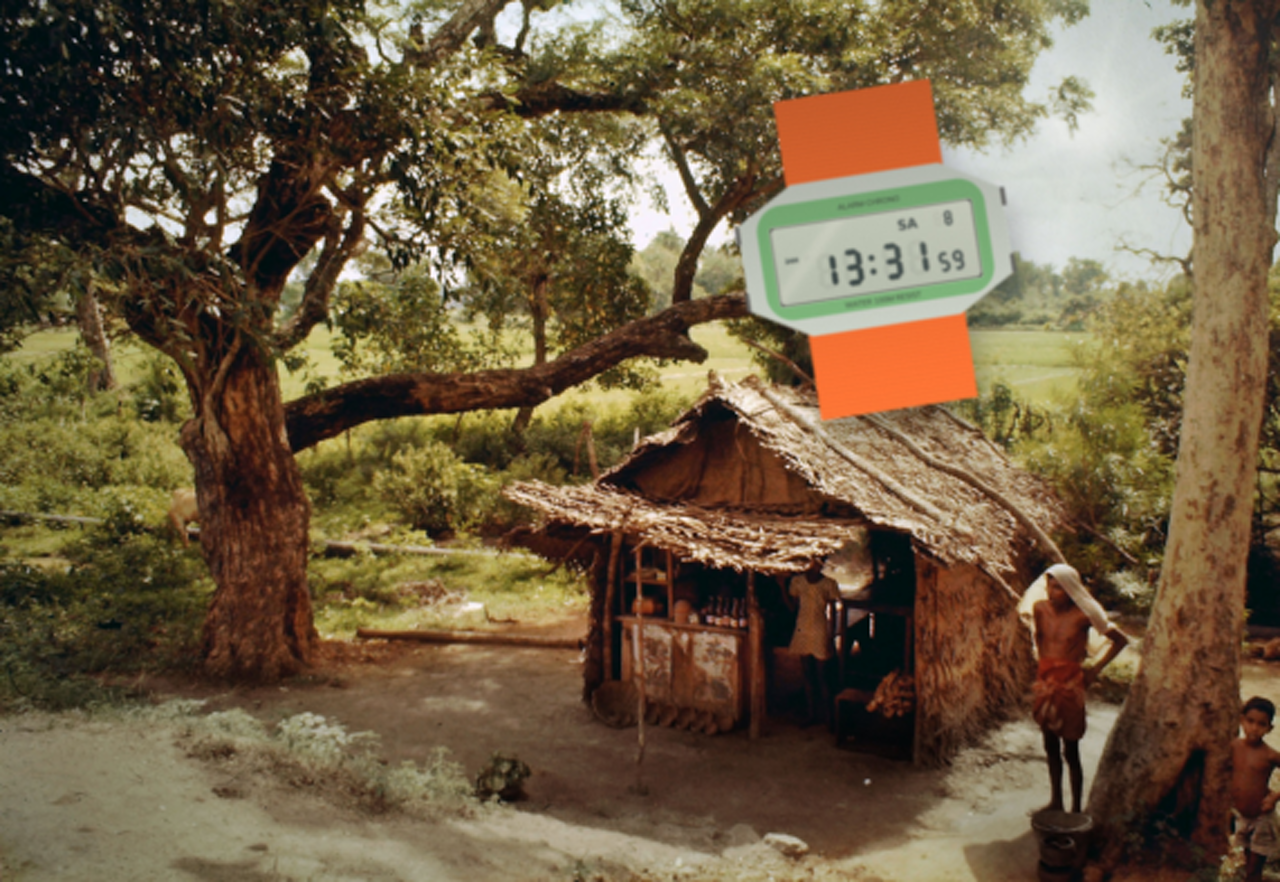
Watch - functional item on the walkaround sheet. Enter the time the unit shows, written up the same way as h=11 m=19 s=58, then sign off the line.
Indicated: h=13 m=31 s=59
